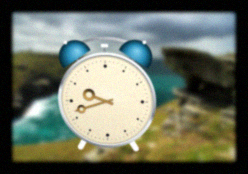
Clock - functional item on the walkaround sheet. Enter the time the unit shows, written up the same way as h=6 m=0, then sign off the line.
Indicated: h=9 m=42
